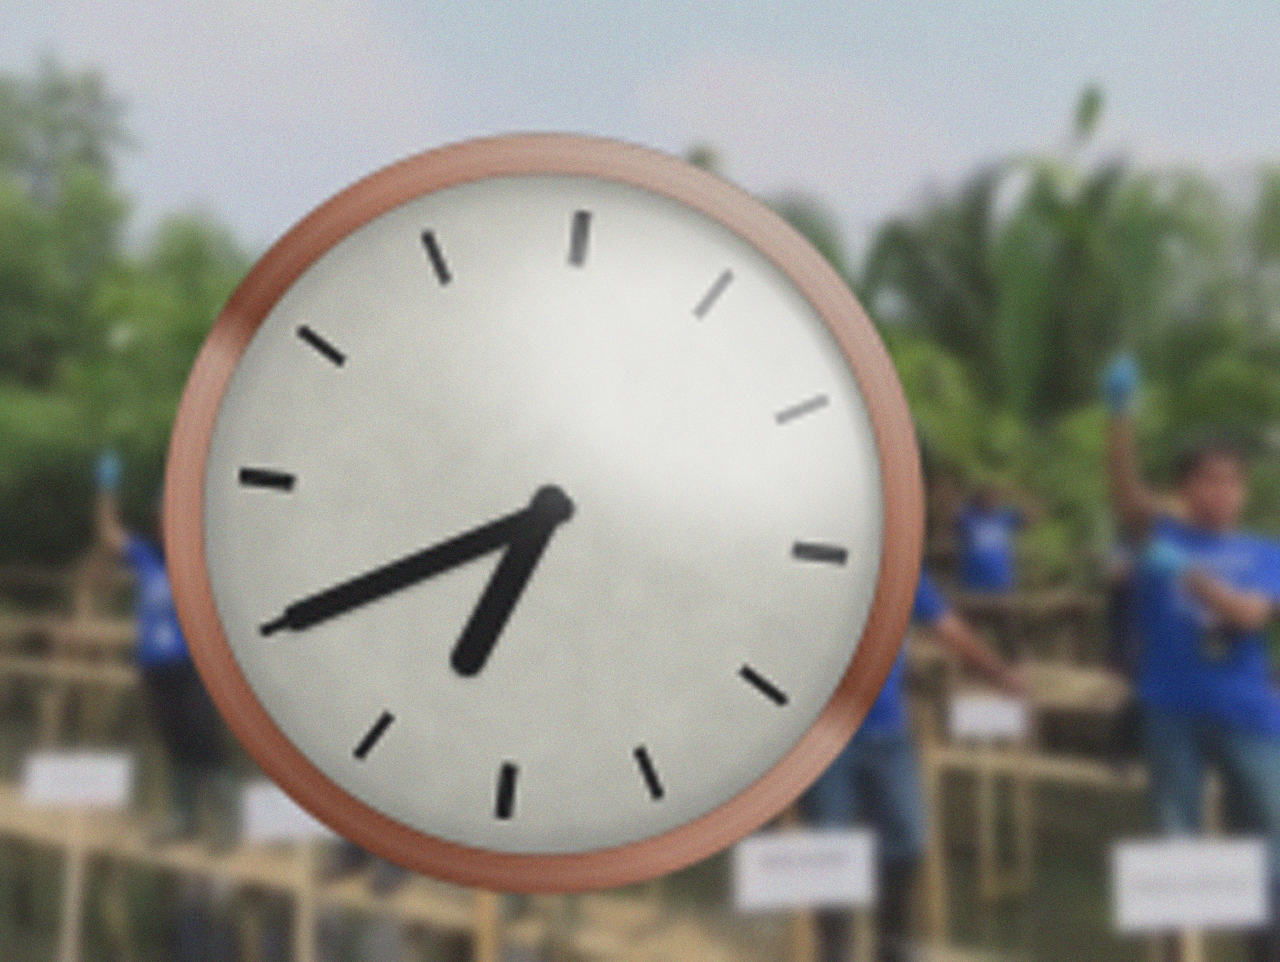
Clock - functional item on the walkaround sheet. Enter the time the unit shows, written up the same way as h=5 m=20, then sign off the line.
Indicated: h=6 m=40
